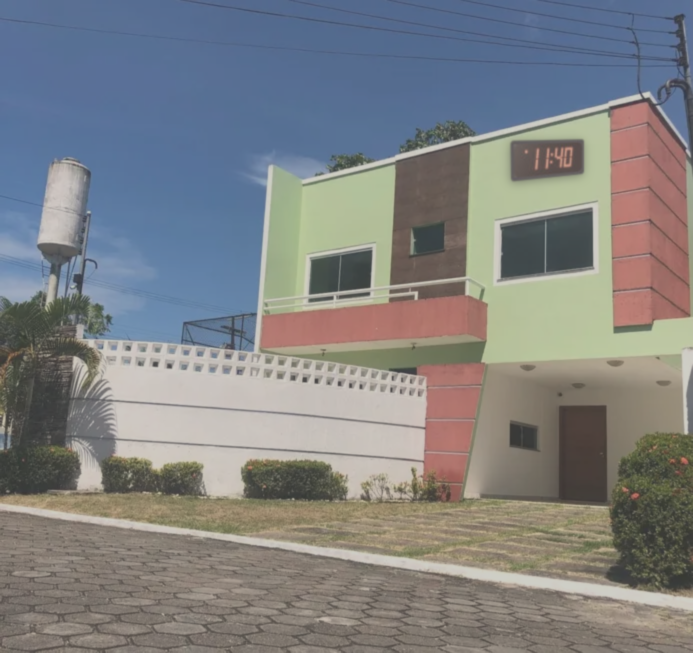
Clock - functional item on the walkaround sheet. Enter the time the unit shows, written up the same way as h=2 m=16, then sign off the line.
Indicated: h=11 m=40
